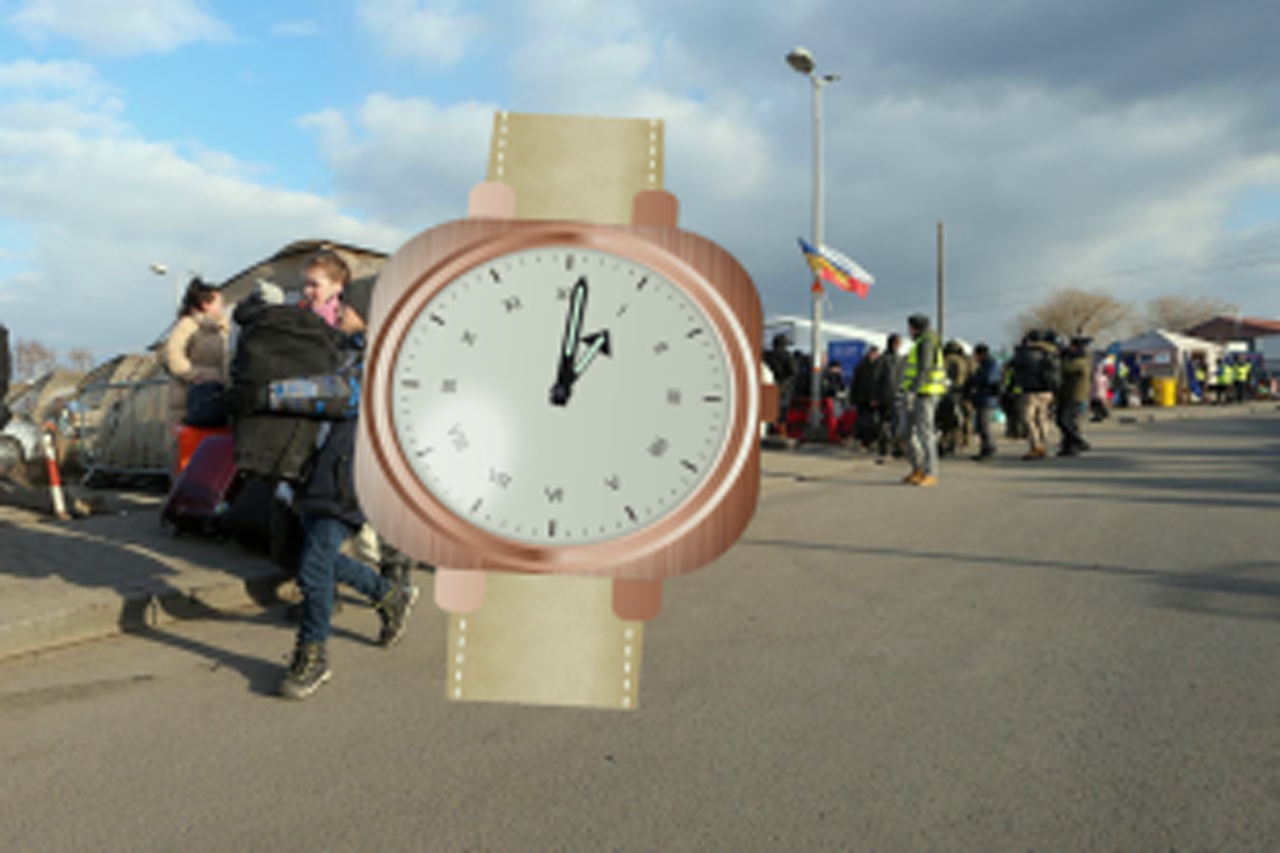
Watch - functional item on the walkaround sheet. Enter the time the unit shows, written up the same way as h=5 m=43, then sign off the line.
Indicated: h=1 m=1
